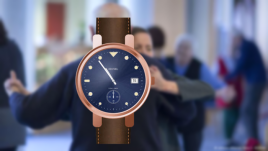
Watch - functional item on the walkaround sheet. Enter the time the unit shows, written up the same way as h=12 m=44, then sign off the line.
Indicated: h=10 m=54
